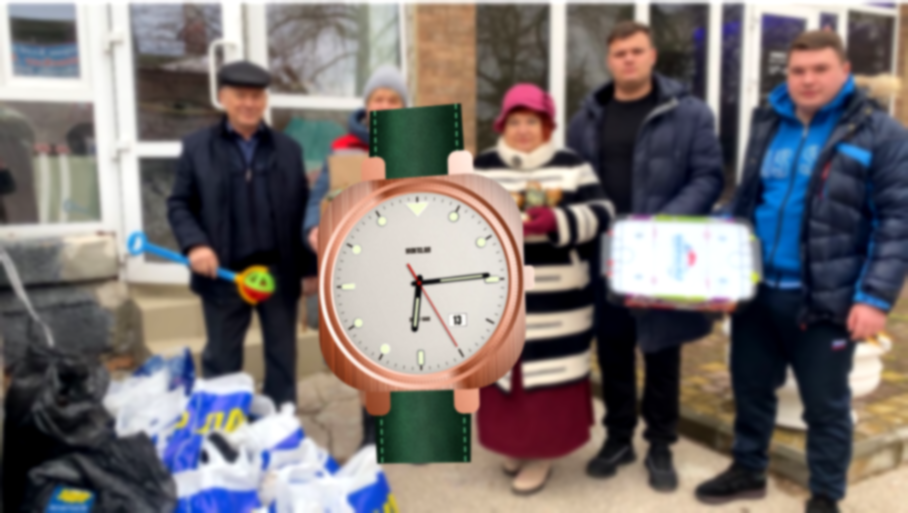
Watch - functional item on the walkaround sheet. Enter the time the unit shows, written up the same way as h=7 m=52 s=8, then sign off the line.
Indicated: h=6 m=14 s=25
